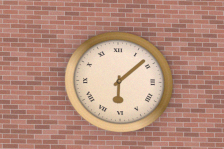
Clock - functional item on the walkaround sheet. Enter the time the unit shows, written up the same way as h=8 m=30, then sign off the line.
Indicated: h=6 m=8
